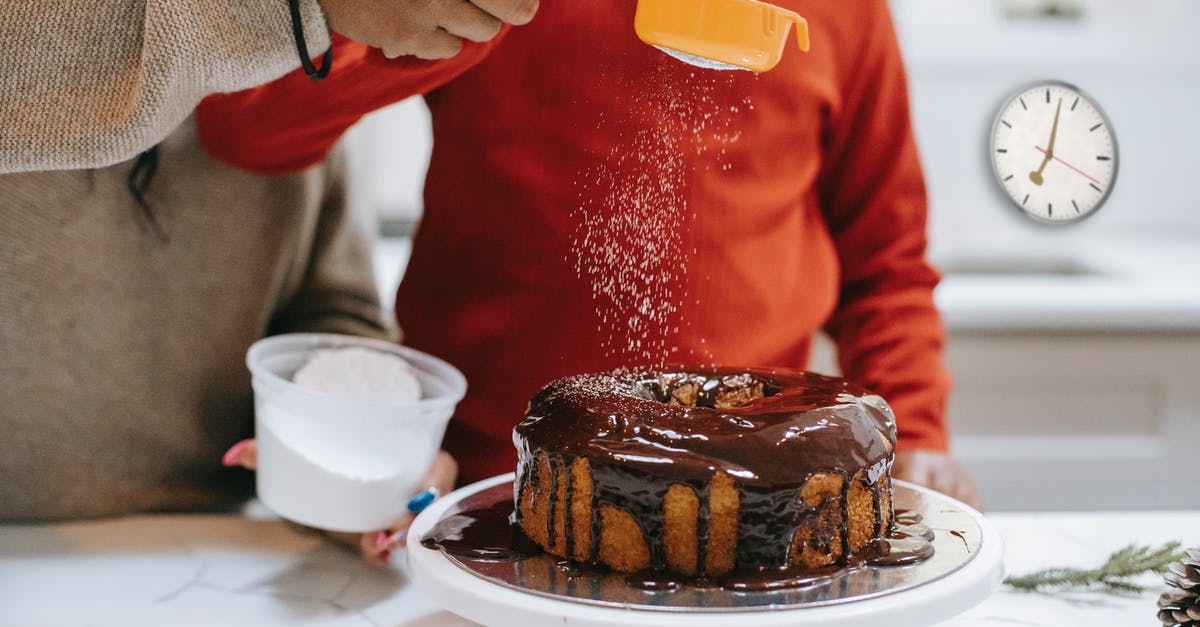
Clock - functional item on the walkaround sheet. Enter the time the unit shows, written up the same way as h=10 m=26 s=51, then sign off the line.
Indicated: h=7 m=2 s=19
